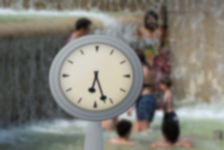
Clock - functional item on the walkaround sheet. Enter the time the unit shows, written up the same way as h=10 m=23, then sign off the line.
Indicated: h=6 m=27
